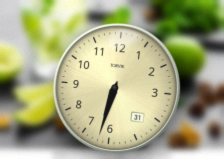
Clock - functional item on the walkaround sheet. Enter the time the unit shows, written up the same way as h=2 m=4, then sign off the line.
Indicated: h=6 m=32
